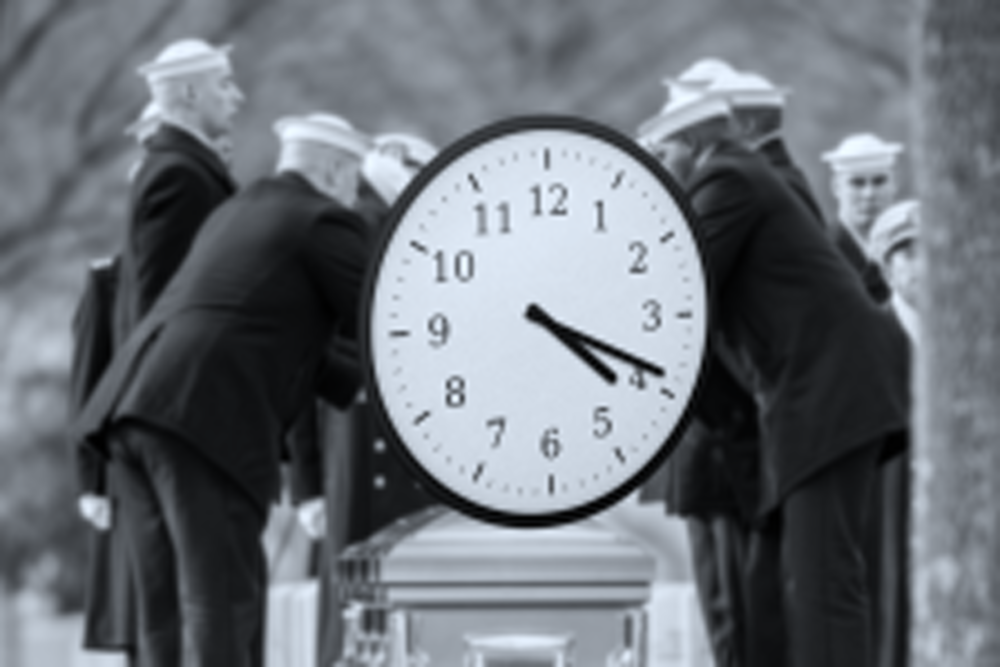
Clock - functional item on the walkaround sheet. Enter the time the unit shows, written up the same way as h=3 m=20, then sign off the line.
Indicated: h=4 m=19
